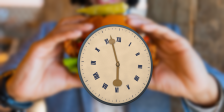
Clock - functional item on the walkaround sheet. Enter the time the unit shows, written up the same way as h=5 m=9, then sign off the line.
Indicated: h=5 m=57
